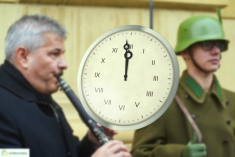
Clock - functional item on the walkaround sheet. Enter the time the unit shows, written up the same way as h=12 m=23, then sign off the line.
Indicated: h=11 m=59
